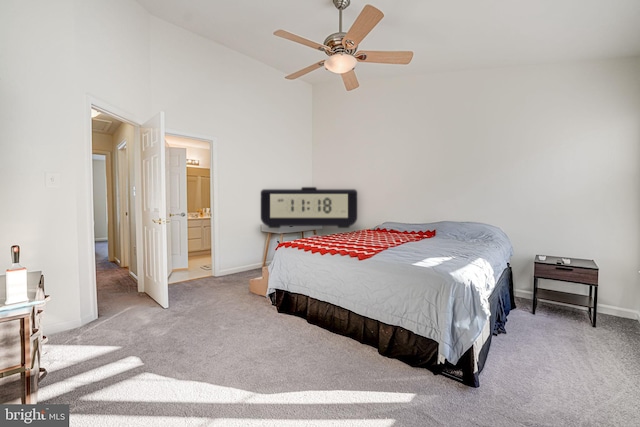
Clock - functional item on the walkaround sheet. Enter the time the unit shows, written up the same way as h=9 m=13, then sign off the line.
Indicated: h=11 m=18
